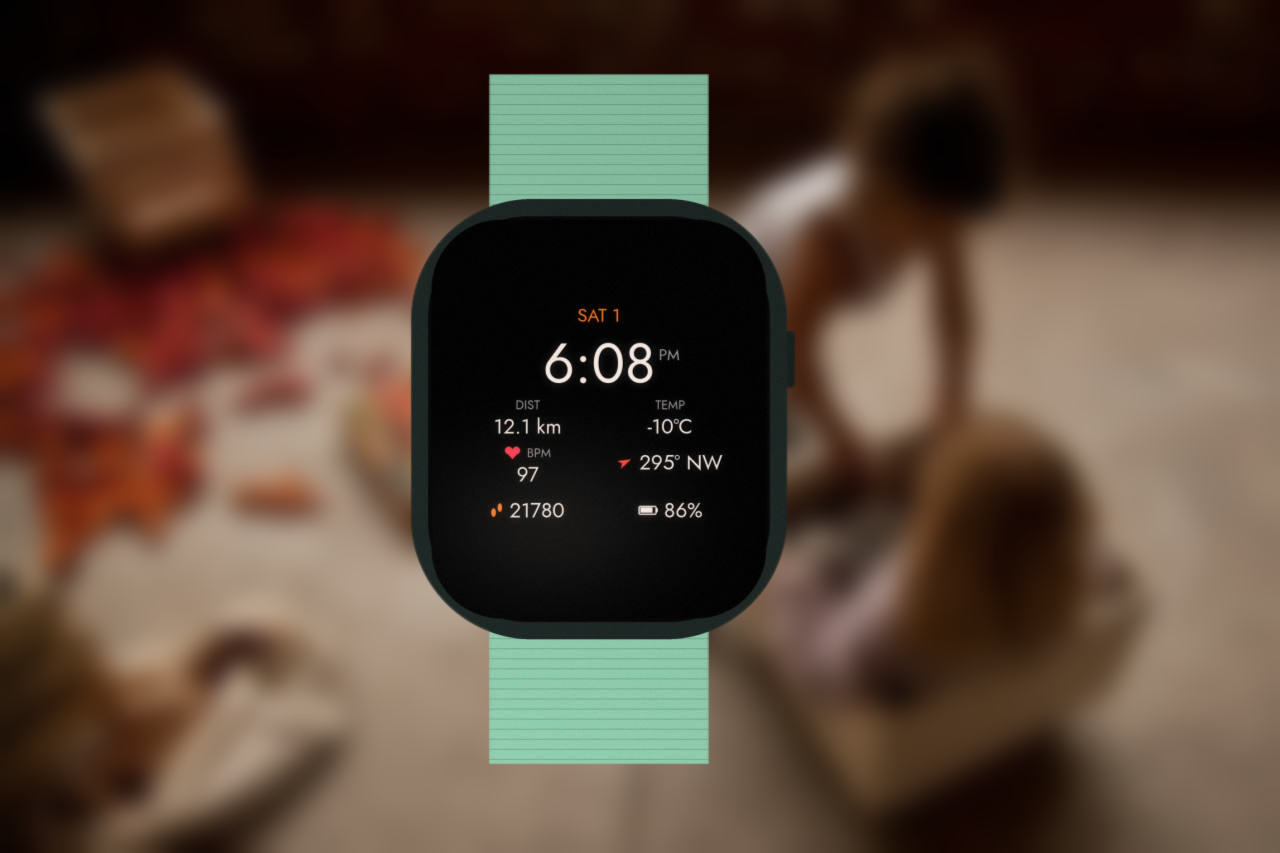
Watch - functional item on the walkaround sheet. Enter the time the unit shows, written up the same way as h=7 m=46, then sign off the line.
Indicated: h=6 m=8
